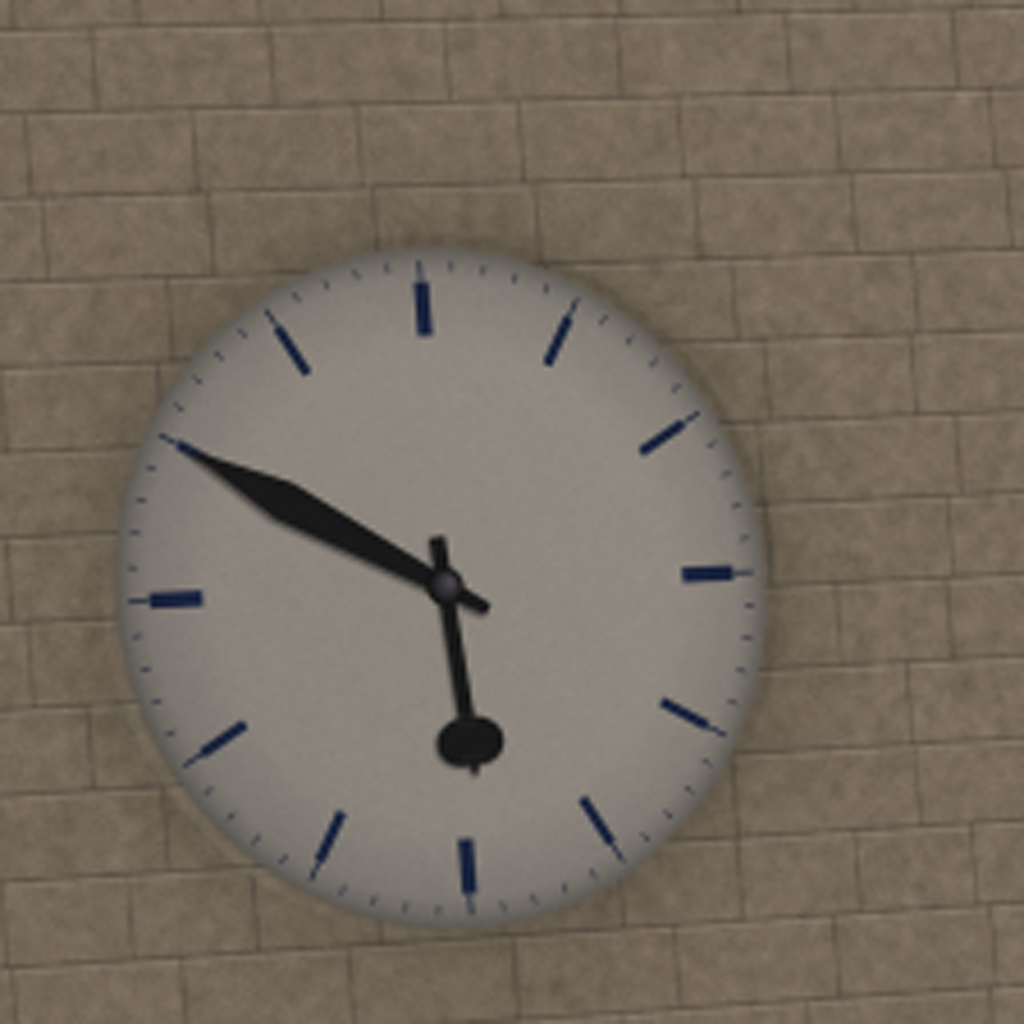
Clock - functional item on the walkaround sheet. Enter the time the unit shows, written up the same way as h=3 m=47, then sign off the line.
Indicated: h=5 m=50
